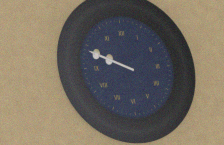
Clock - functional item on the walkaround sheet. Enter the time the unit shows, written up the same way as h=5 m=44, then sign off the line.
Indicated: h=9 m=49
